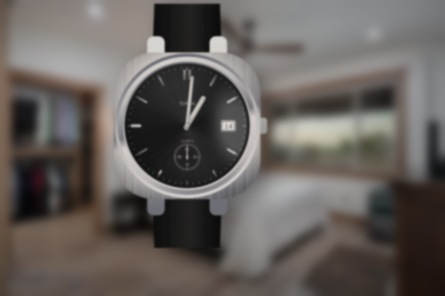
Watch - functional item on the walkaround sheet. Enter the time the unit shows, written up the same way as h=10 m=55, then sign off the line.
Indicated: h=1 m=1
